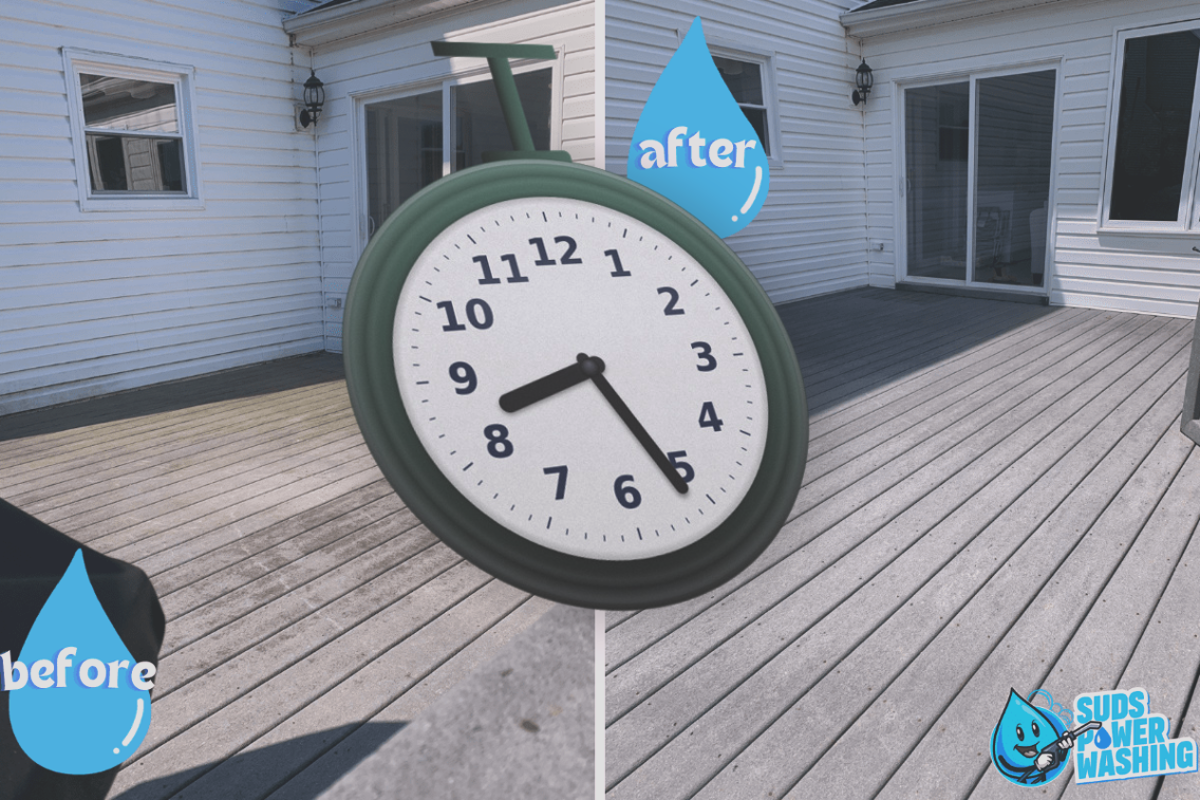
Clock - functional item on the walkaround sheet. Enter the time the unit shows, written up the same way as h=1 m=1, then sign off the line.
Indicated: h=8 m=26
